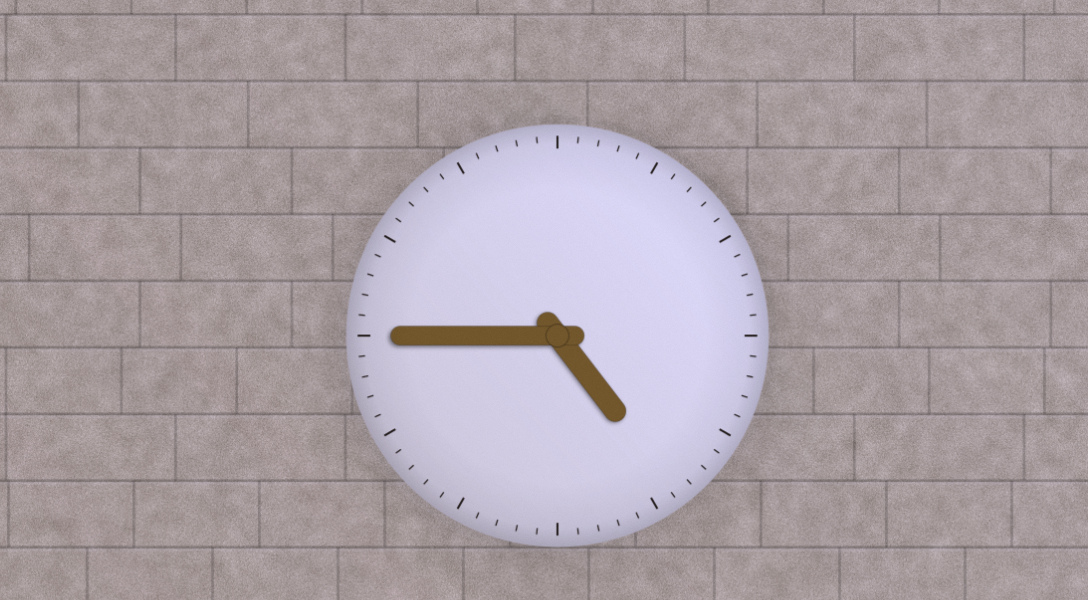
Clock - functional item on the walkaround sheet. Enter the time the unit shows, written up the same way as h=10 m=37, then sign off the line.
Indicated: h=4 m=45
